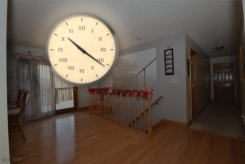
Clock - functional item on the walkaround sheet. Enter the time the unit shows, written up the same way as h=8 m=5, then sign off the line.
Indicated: h=10 m=21
